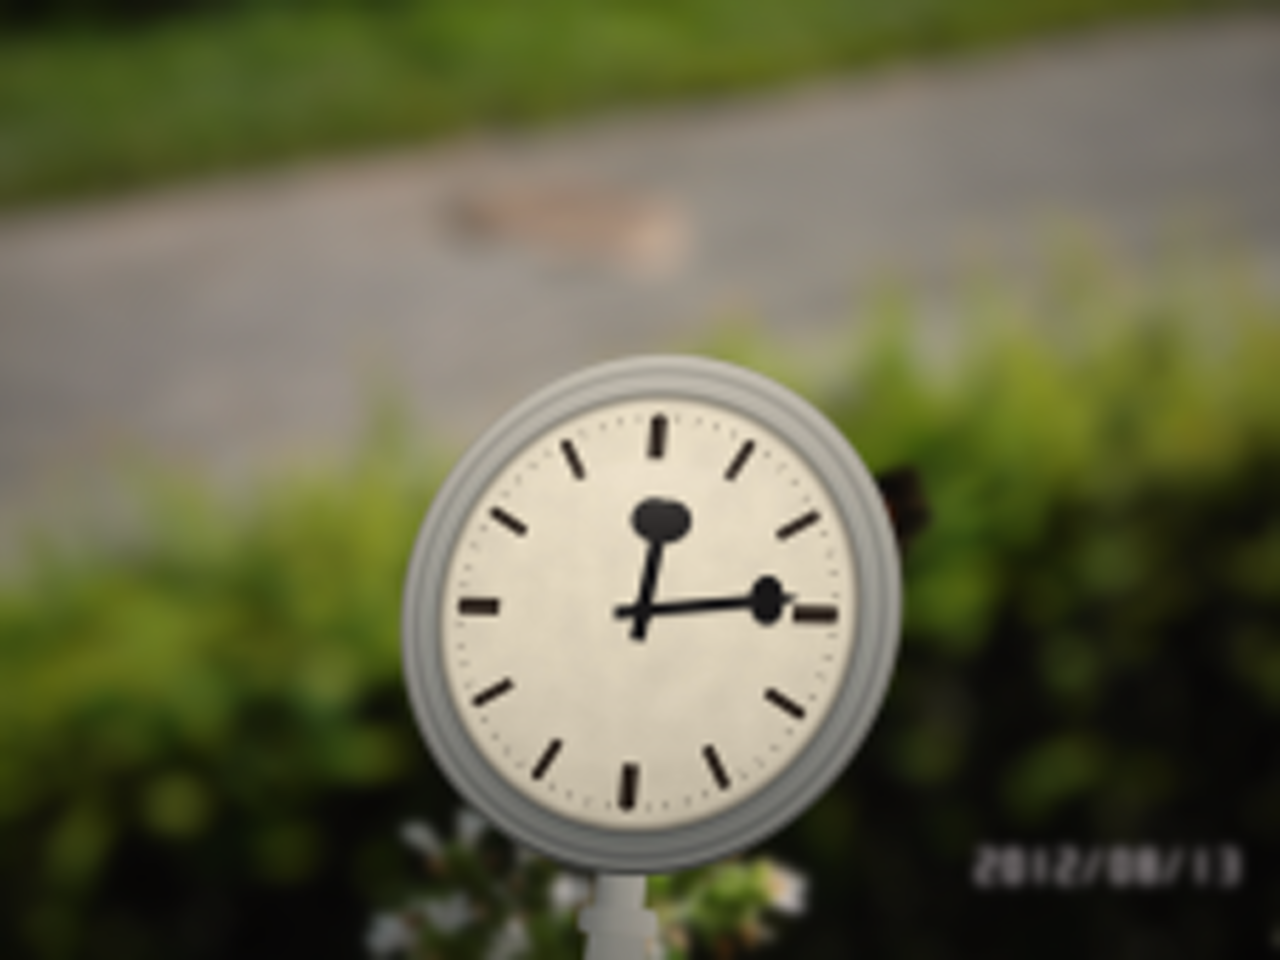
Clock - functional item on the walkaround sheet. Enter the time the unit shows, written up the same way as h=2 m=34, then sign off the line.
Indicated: h=12 m=14
